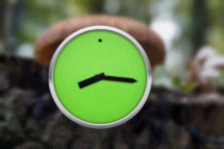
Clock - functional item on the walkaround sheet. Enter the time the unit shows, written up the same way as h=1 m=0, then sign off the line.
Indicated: h=8 m=16
